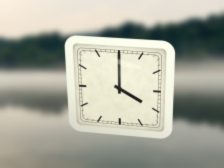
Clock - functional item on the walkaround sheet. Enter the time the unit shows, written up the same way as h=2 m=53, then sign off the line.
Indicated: h=4 m=0
